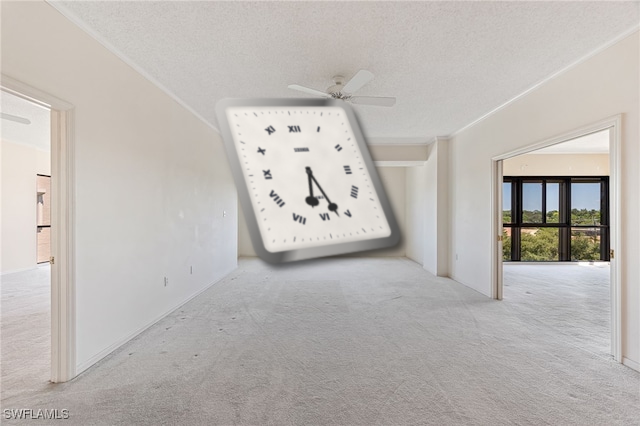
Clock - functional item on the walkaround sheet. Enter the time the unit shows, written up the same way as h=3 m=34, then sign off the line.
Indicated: h=6 m=27
